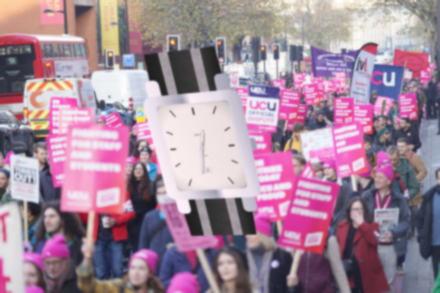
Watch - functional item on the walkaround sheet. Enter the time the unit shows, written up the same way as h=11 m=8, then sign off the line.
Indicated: h=12 m=32
